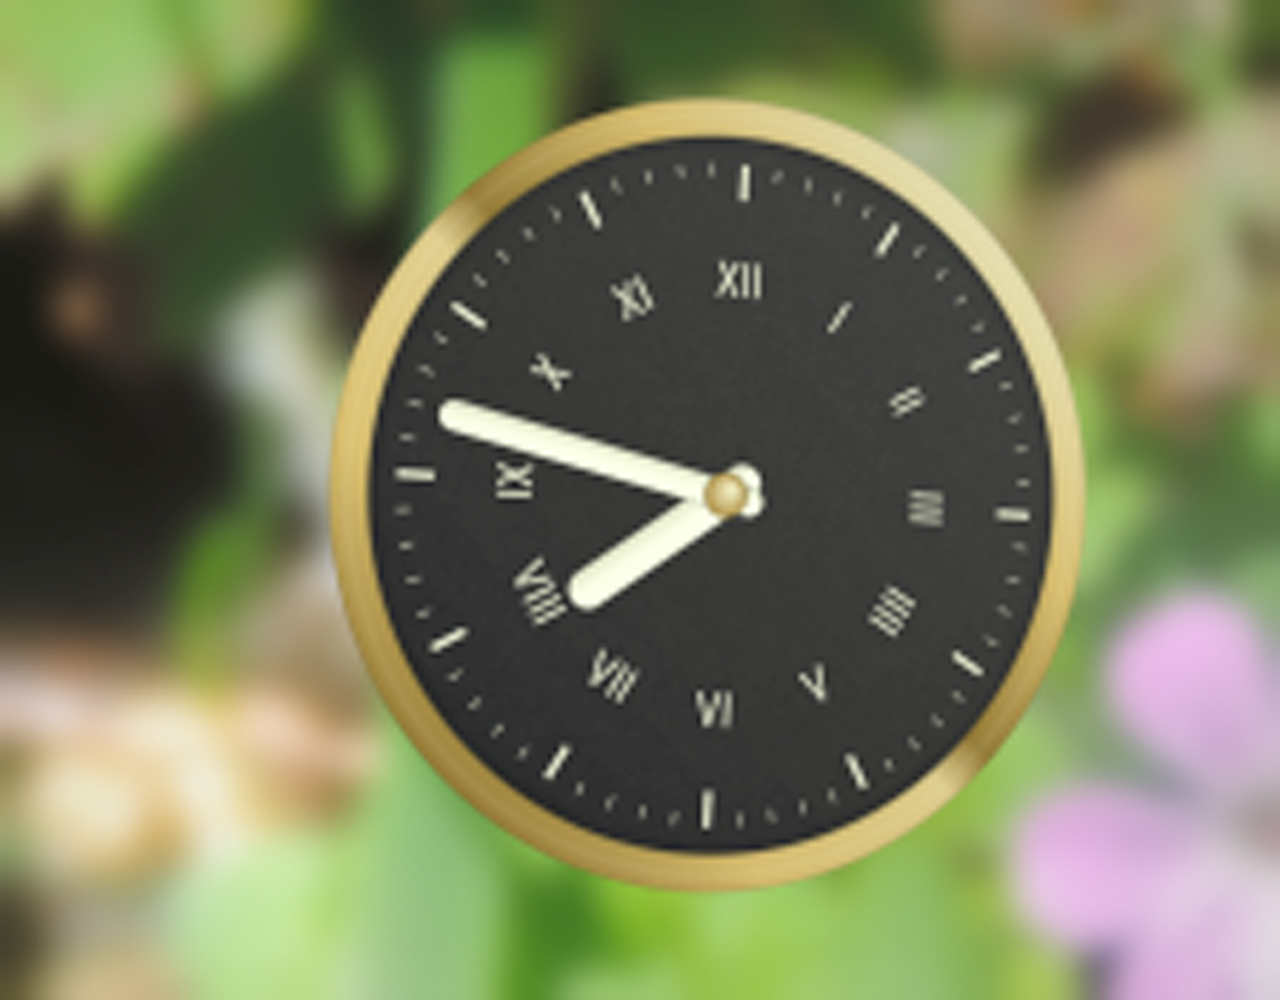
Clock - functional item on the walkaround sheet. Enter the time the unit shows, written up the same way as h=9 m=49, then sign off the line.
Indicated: h=7 m=47
